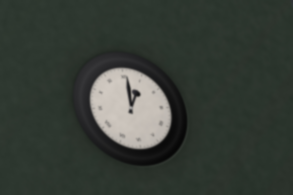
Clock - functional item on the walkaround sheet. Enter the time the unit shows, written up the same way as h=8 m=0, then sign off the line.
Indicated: h=1 m=1
